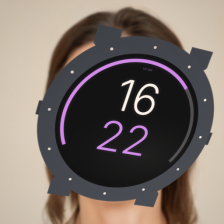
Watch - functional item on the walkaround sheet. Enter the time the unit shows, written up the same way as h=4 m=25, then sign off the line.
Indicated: h=16 m=22
